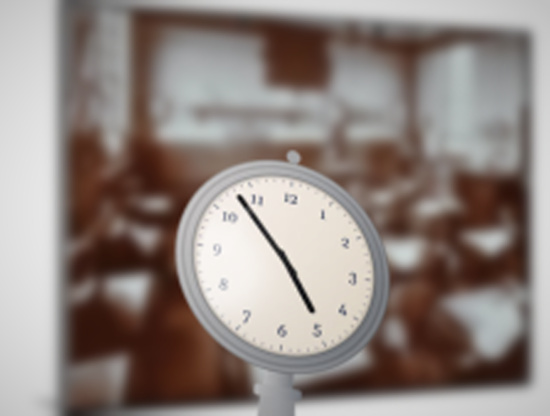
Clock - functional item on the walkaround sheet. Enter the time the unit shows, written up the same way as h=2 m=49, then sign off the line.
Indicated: h=4 m=53
